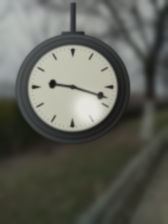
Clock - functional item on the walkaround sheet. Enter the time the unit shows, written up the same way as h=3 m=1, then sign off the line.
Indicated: h=9 m=18
